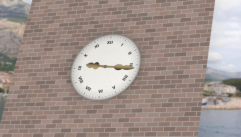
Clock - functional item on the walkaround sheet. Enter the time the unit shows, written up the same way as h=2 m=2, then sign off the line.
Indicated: h=9 m=16
